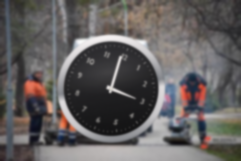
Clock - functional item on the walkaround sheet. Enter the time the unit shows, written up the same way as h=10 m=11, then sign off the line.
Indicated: h=2 m=59
